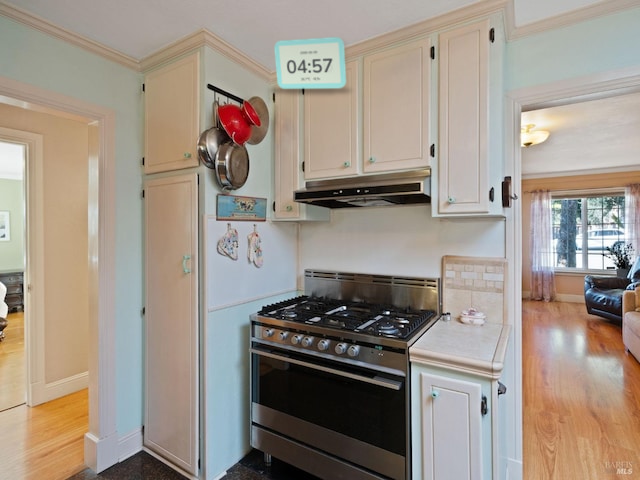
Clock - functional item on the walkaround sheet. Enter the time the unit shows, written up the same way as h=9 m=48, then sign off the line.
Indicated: h=4 m=57
